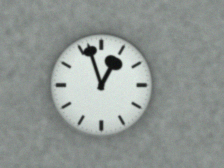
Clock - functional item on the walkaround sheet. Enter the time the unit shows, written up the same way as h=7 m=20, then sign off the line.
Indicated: h=12 m=57
